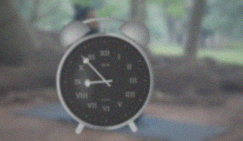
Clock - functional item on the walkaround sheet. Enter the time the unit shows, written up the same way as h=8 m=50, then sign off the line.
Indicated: h=8 m=53
